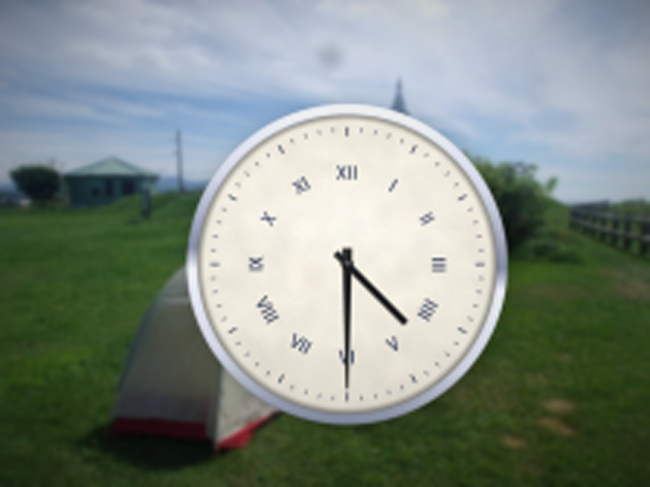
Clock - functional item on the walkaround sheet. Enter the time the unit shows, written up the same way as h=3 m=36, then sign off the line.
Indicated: h=4 m=30
